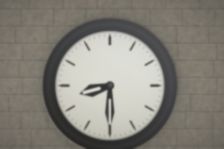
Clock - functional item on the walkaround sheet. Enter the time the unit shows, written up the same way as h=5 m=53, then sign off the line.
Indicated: h=8 m=30
